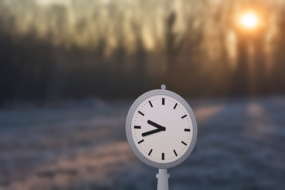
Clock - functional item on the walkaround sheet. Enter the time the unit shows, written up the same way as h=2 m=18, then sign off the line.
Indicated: h=9 m=42
